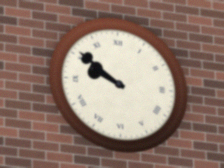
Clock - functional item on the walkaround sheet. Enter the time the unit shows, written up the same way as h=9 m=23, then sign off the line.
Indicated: h=9 m=51
